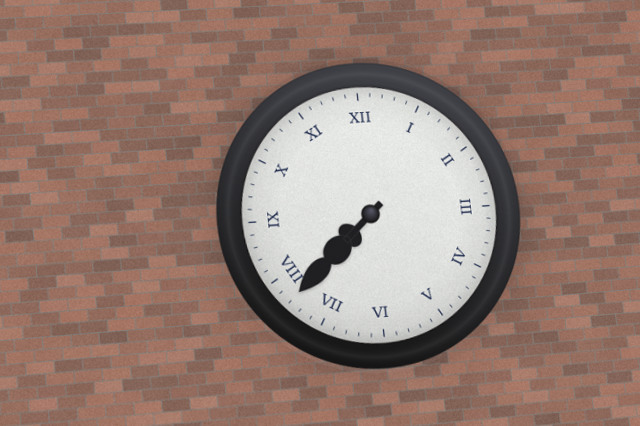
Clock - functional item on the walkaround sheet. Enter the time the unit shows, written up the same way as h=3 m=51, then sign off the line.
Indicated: h=7 m=38
